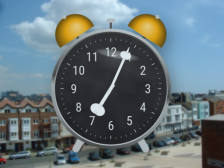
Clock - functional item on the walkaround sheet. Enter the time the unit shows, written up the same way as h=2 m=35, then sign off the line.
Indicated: h=7 m=4
